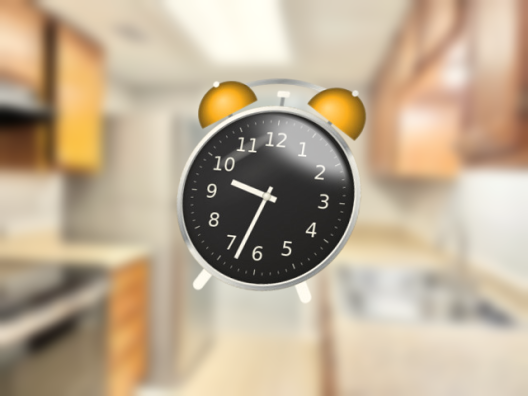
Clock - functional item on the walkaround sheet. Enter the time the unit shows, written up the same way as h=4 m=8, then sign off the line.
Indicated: h=9 m=33
